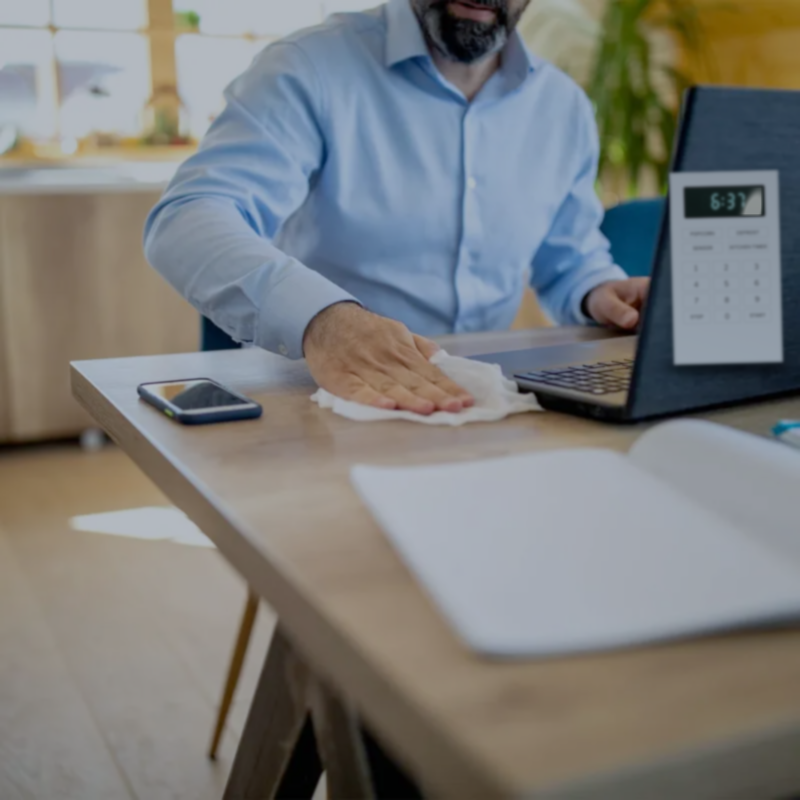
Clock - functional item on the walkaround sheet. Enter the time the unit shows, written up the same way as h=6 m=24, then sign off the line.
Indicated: h=6 m=37
